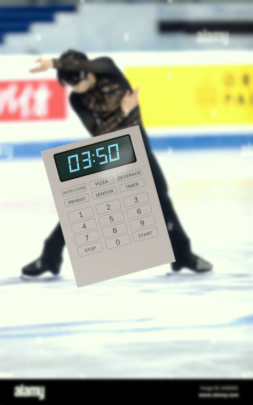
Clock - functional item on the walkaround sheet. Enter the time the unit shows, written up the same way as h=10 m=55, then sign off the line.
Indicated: h=3 m=50
